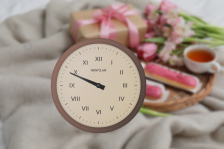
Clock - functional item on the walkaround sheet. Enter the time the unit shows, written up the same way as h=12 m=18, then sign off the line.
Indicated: h=9 m=49
